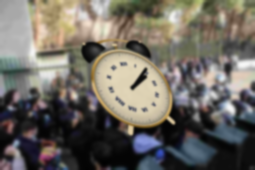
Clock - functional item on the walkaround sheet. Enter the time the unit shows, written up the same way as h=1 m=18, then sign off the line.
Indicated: h=2 m=9
